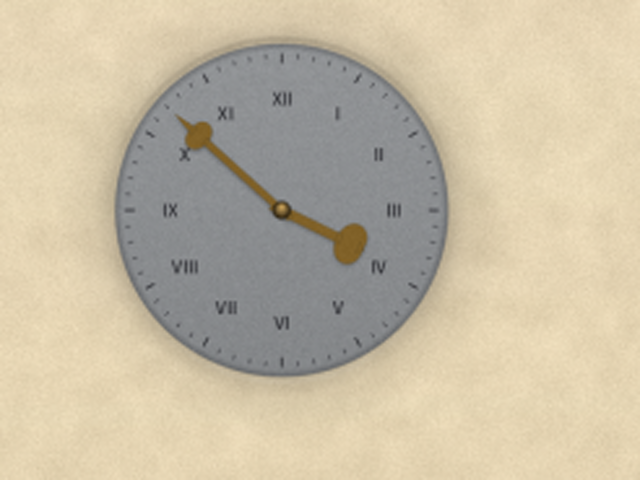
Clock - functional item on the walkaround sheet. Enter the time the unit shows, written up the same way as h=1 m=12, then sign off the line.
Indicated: h=3 m=52
